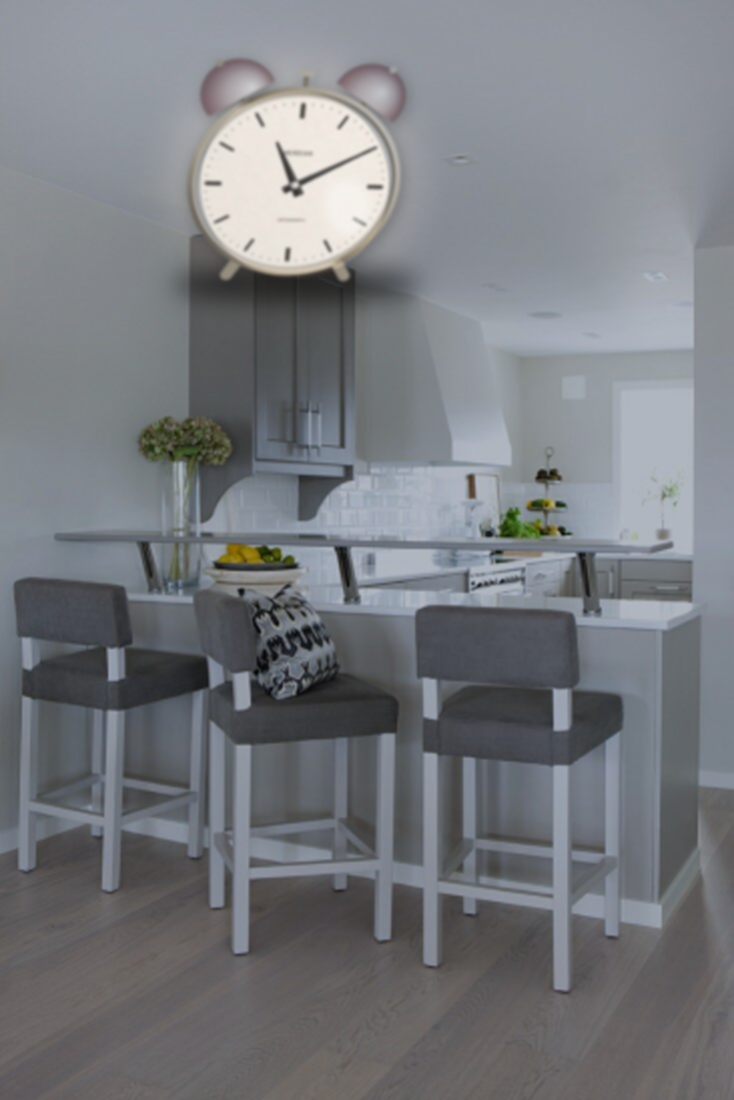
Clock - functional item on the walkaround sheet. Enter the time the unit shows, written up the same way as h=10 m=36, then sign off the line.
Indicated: h=11 m=10
